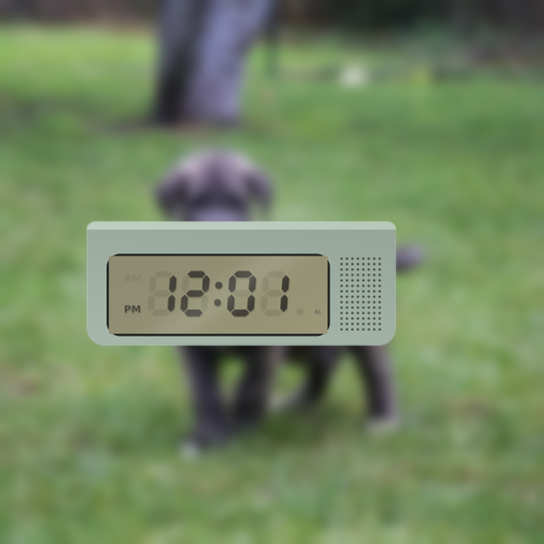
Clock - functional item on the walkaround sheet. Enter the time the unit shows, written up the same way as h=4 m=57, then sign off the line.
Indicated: h=12 m=1
